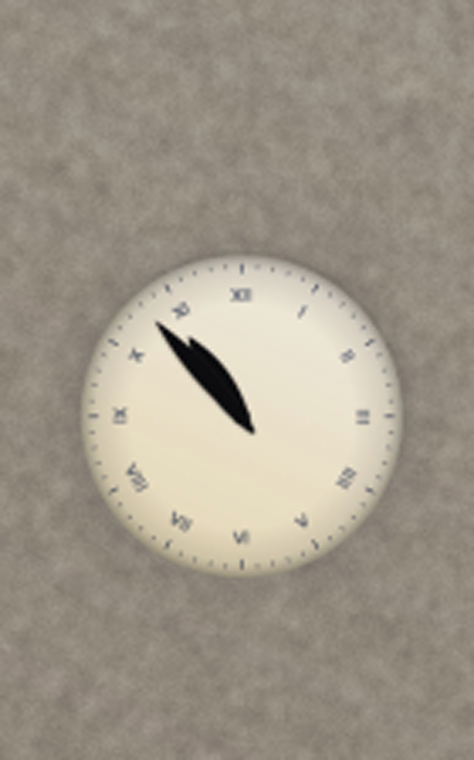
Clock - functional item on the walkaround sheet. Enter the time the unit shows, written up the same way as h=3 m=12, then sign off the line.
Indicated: h=10 m=53
